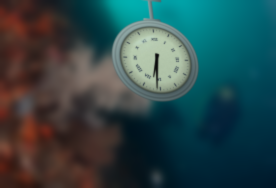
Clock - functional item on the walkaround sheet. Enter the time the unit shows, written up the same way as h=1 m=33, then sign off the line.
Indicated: h=6 m=31
